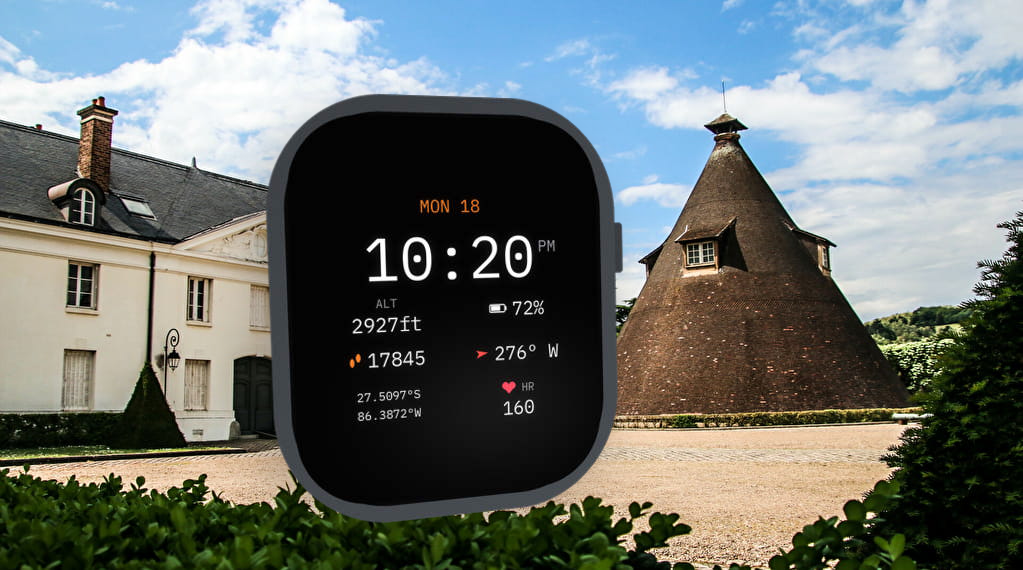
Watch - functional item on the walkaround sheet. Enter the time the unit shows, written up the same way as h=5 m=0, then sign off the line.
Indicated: h=10 m=20
